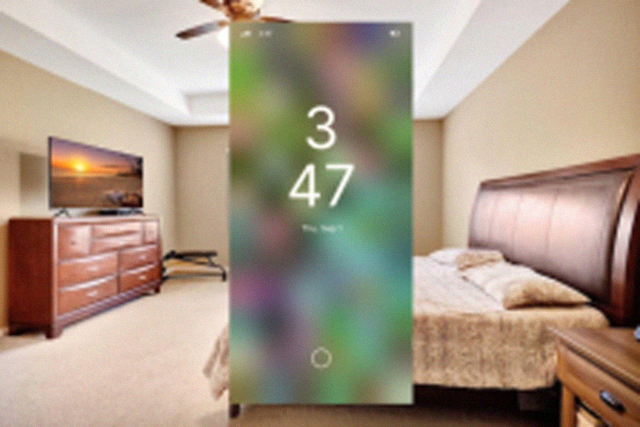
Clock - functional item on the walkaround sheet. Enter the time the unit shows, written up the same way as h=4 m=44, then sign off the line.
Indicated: h=3 m=47
